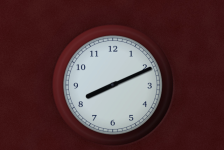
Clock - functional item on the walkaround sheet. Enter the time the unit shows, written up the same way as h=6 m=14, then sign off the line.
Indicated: h=8 m=11
